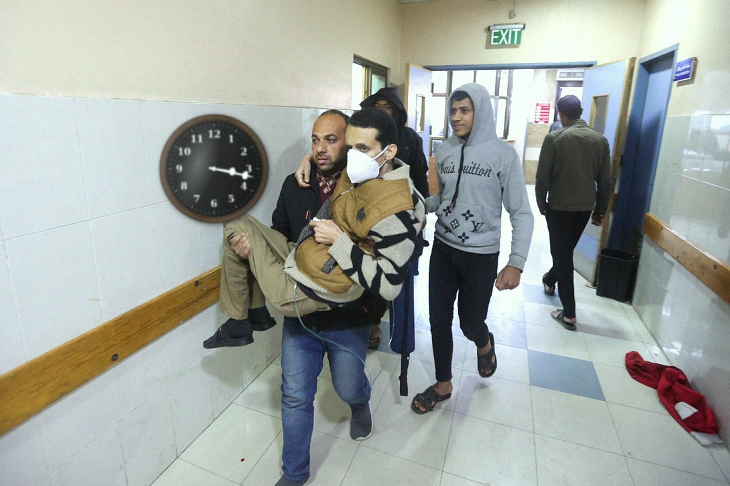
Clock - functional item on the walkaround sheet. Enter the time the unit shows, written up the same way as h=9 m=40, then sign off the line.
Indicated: h=3 m=17
